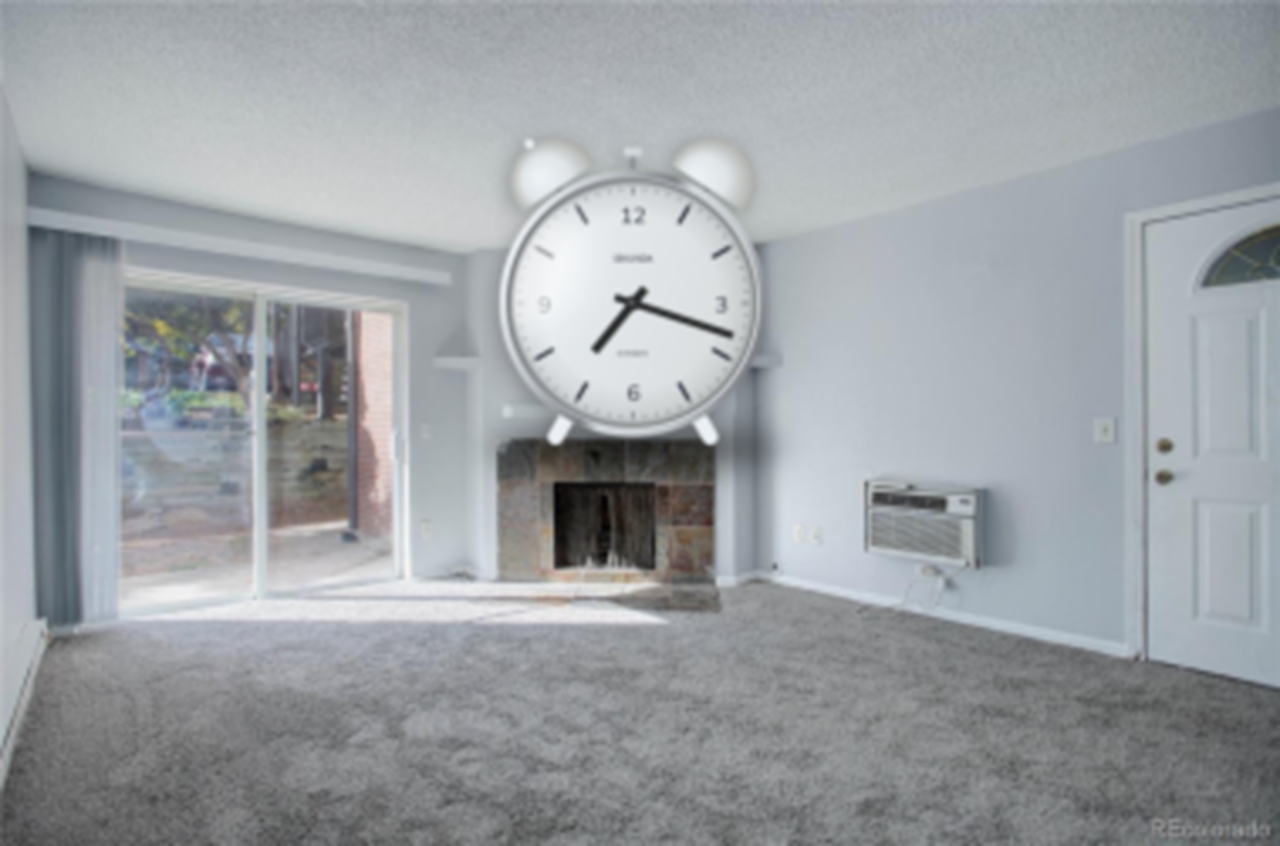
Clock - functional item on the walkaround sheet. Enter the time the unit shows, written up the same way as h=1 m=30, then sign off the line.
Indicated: h=7 m=18
